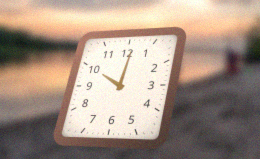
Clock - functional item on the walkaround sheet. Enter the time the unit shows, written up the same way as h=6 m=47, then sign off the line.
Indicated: h=10 m=1
